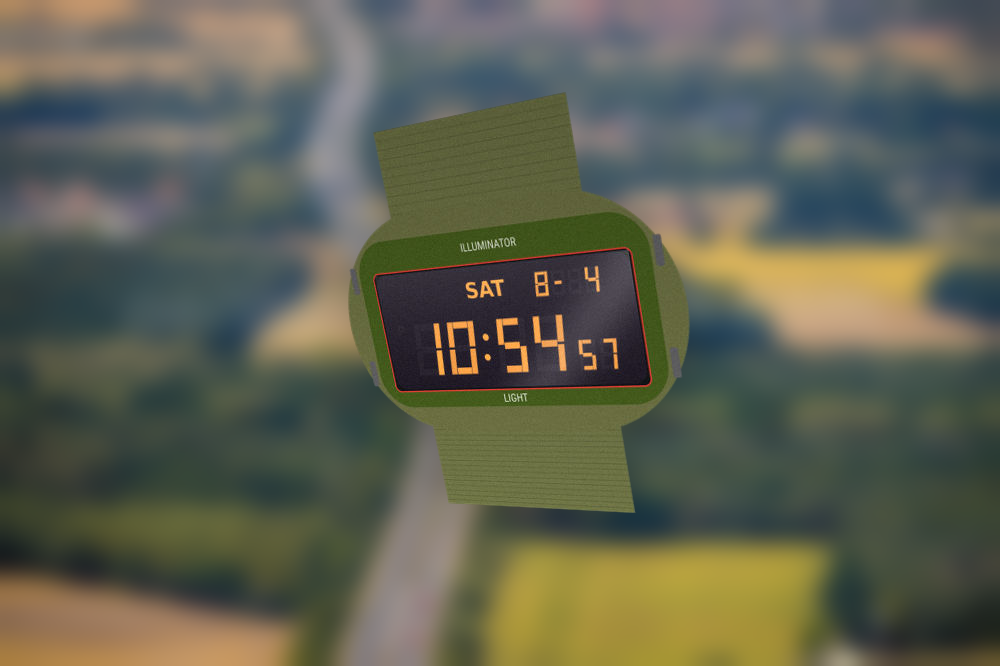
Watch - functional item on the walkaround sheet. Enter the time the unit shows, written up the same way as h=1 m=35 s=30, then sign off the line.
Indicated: h=10 m=54 s=57
